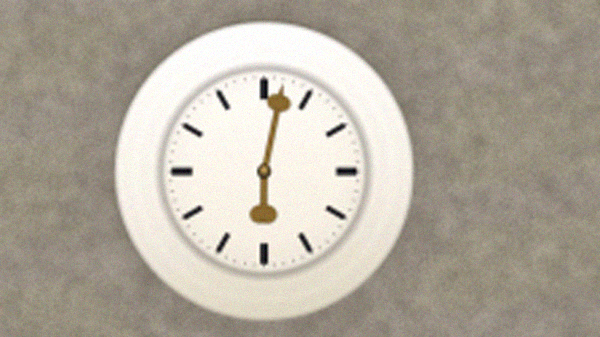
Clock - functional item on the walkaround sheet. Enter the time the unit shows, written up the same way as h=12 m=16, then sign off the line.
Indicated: h=6 m=2
